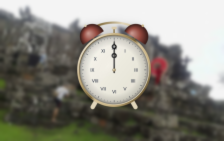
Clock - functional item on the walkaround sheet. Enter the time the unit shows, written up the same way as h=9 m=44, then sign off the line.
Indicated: h=12 m=0
